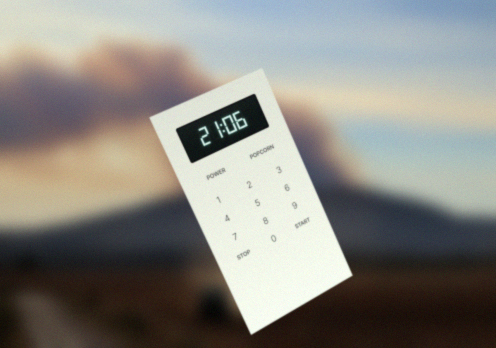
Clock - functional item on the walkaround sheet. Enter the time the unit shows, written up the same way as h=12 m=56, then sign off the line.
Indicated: h=21 m=6
